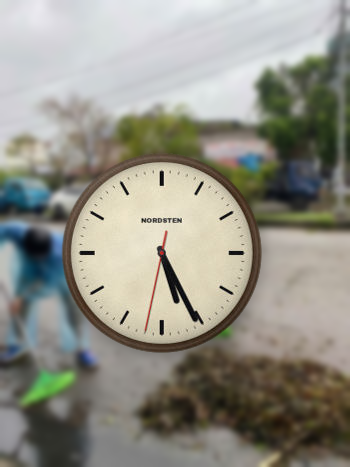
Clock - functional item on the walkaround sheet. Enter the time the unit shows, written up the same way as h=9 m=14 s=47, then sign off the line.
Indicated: h=5 m=25 s=32
